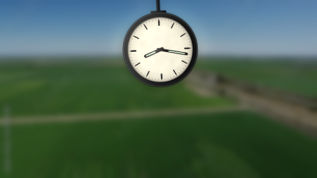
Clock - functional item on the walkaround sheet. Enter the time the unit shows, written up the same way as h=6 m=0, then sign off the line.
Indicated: h=8 m=17
